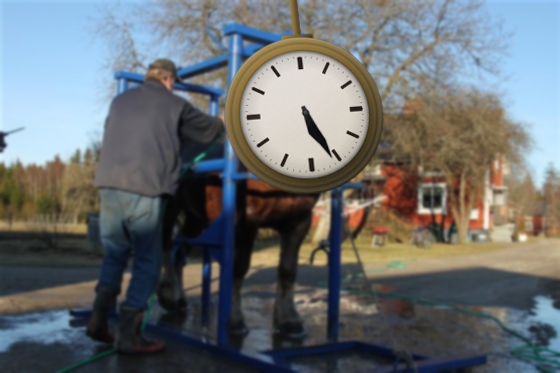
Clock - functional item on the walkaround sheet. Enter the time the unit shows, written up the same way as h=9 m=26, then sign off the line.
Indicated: h=5 m=26
